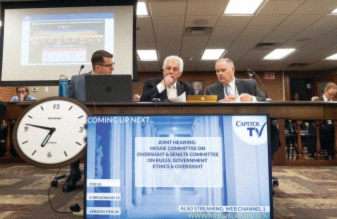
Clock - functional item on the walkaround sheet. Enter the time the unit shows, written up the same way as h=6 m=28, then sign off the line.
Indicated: h=6 m=47
